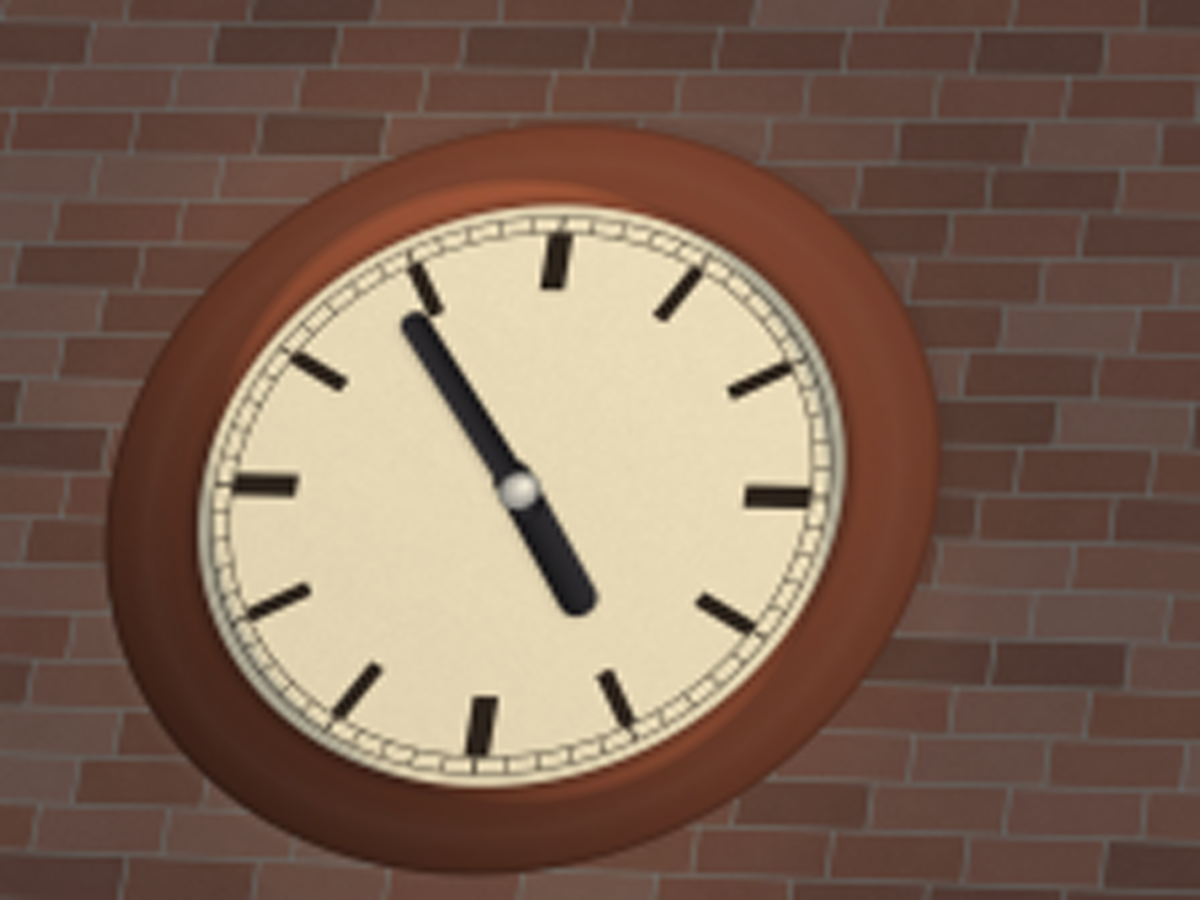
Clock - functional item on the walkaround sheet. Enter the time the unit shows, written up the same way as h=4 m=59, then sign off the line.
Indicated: h=4 m=54
